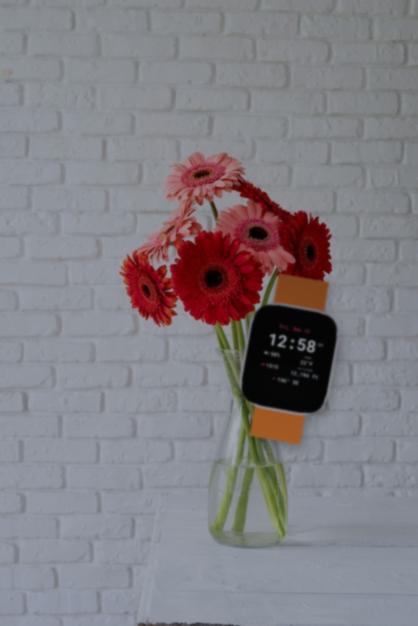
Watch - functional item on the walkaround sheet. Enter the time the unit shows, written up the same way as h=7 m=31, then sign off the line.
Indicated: h=12 m=58
